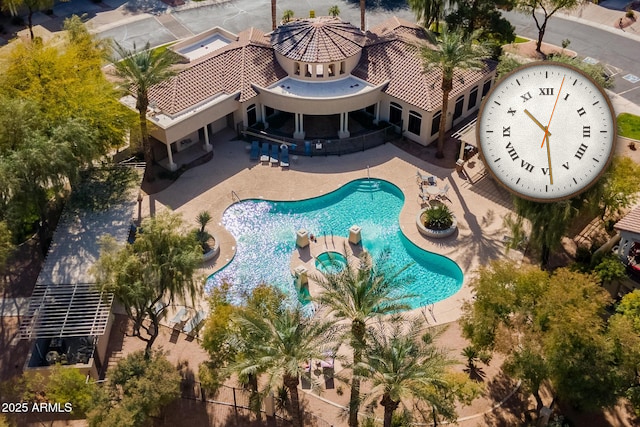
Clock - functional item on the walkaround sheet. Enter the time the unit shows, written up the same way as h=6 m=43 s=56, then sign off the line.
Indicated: h=10 m=29 s=3
